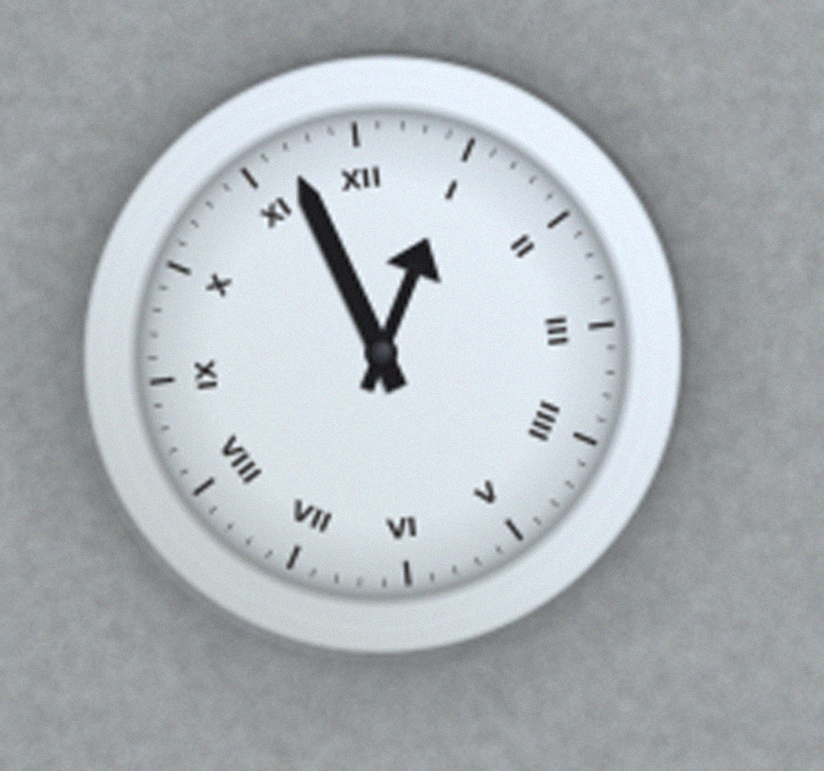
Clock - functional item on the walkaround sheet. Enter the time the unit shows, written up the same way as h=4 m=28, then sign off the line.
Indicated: h=12 m=57
